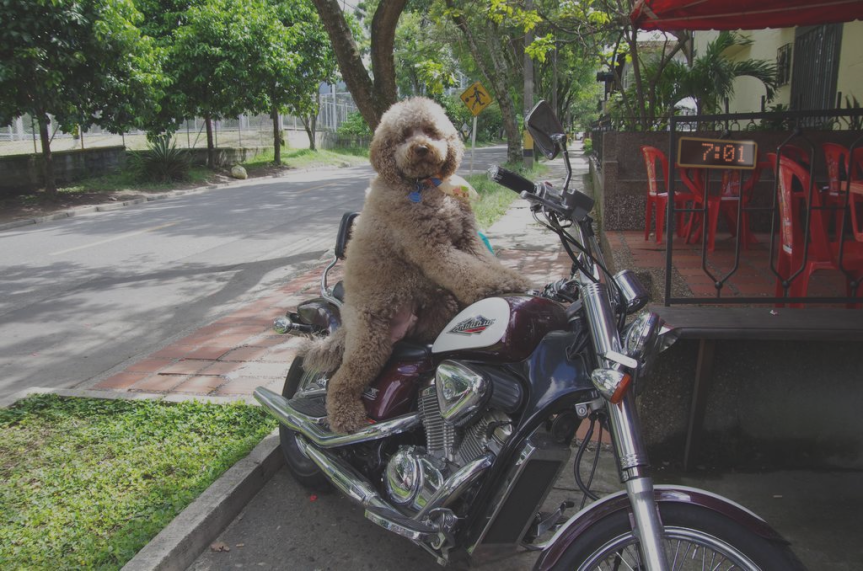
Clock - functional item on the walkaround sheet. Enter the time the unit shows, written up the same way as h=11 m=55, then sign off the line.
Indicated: h=7 m=1
